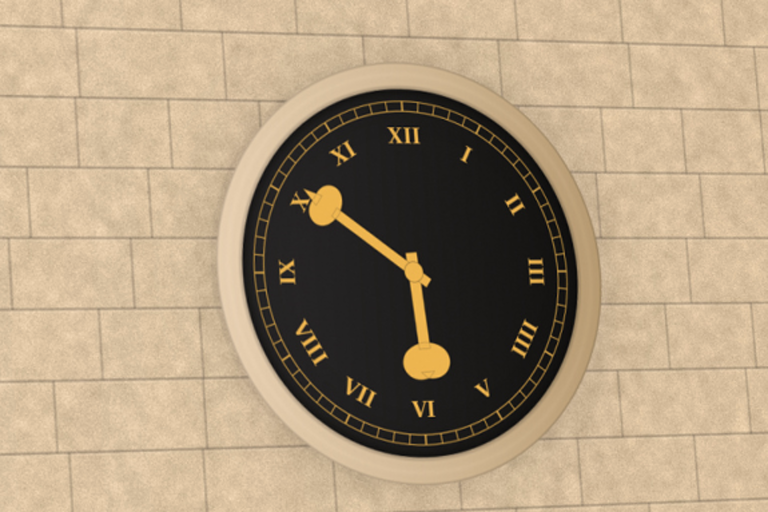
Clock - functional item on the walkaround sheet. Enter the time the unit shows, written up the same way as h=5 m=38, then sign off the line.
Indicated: h=5 m=51
